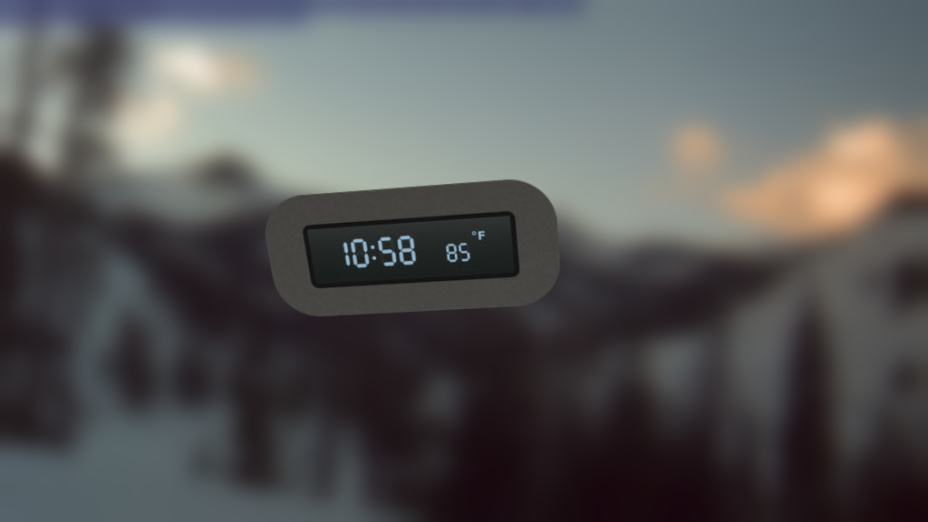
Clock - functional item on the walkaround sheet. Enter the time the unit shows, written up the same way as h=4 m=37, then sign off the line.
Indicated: h=10 m=58
